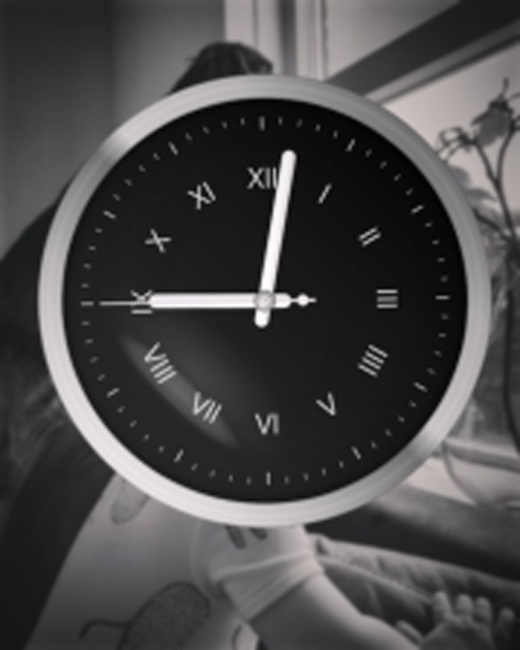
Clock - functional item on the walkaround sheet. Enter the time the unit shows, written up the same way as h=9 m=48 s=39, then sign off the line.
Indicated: h=9 m=1 s=45
